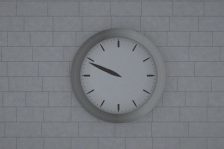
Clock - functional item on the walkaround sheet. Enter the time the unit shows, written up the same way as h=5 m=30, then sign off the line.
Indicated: h=9 m=49
